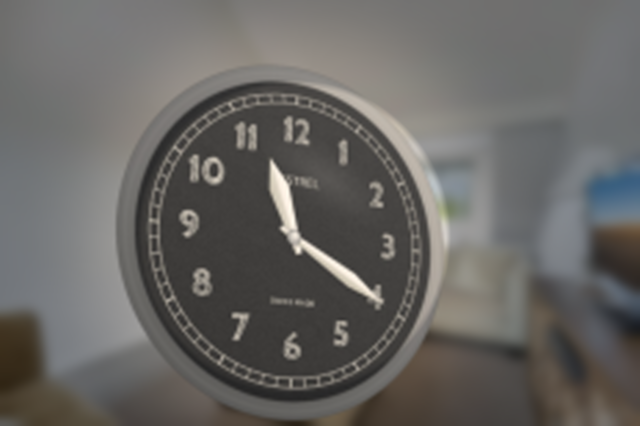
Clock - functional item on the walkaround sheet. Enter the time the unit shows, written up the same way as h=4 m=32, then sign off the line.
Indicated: h=11 m=20
